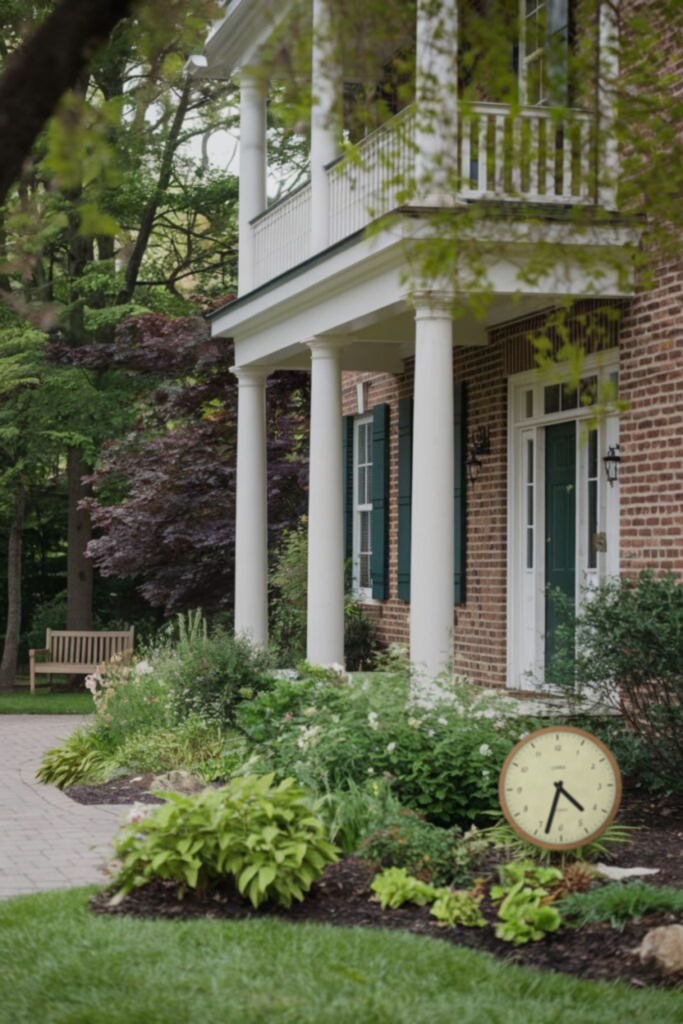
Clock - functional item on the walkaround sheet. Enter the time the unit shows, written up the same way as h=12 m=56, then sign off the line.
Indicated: h=4 m=33
